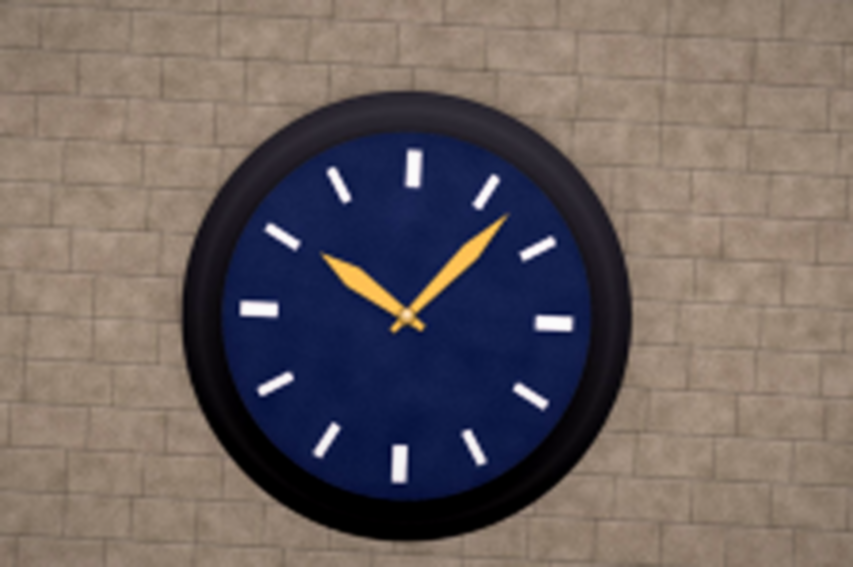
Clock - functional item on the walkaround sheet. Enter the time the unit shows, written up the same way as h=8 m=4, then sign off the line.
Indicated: h=10 m=7
